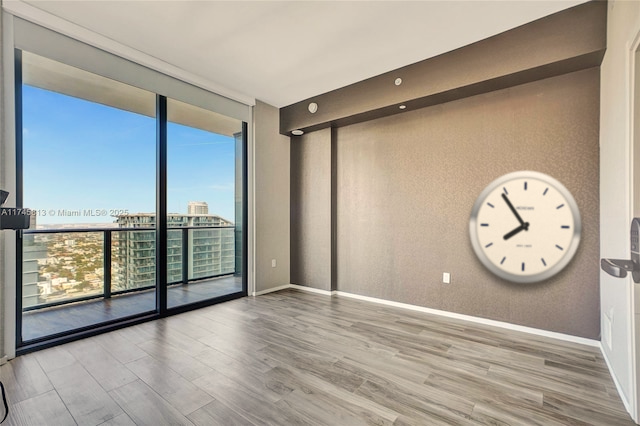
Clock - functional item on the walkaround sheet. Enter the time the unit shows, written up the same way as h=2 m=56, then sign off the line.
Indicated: h=7 m=54
